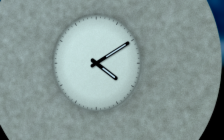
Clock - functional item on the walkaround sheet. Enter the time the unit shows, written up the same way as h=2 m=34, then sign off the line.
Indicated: h=4 m=10
